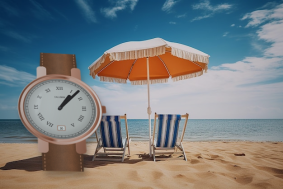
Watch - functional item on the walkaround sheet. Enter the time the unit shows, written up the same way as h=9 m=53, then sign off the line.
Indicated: h=1 m=7
